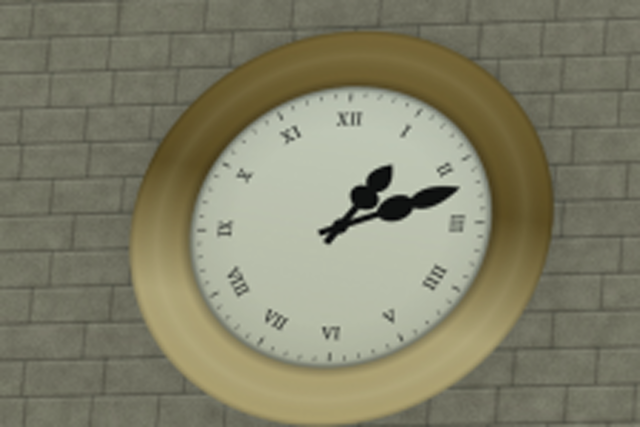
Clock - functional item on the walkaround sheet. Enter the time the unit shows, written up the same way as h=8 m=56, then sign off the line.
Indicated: h=1 m=12
